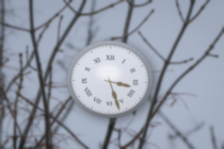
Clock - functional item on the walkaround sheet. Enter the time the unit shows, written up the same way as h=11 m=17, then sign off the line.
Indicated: h=3 m=27
